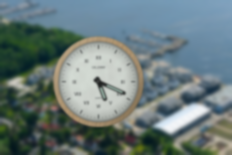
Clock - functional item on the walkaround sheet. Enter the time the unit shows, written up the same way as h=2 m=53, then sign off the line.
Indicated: h=5 m=19
